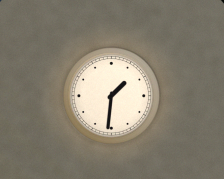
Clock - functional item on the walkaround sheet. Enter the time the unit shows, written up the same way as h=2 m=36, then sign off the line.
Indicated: h=1 m=31
